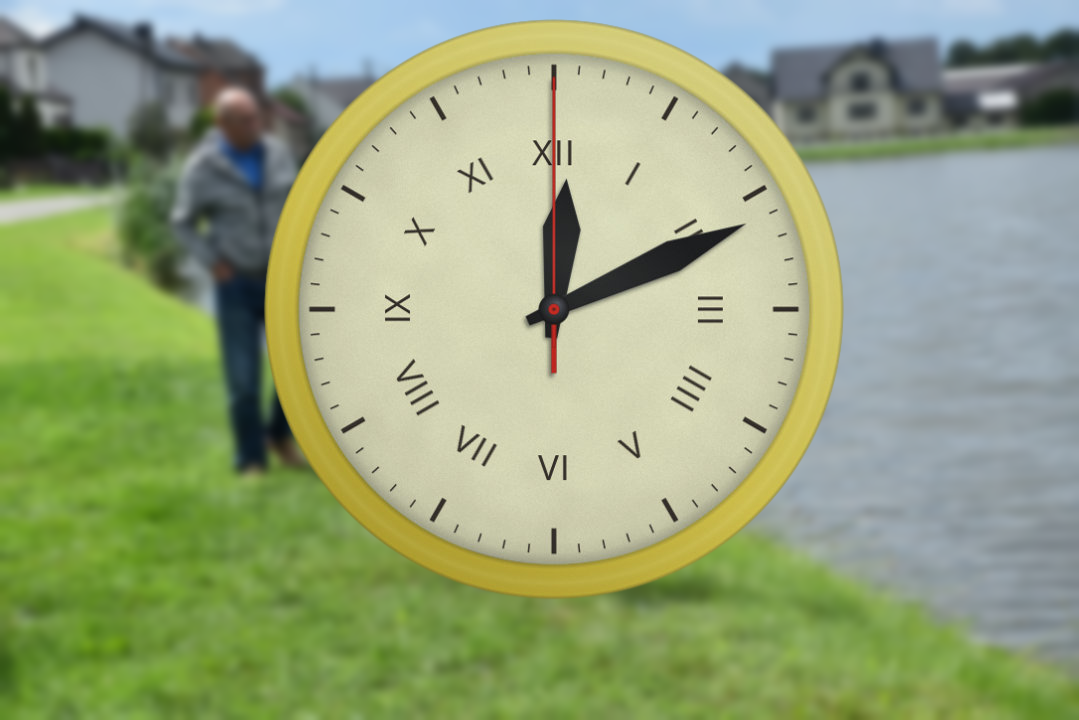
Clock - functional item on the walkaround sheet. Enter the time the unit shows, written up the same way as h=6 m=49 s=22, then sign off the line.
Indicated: h=12 m=11 s=0
